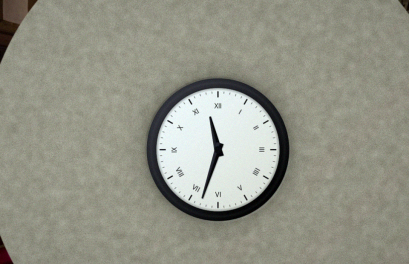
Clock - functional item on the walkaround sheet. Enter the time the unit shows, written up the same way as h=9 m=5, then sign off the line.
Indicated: h=11 m=33
